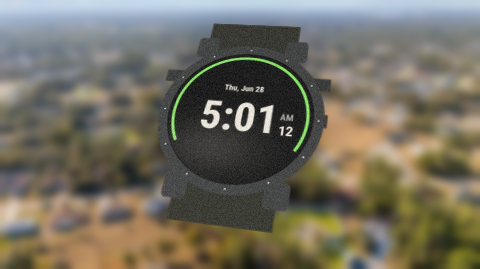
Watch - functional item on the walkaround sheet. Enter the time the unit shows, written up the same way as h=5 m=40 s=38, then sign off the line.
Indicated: h=5 m=1 s=12
